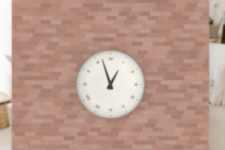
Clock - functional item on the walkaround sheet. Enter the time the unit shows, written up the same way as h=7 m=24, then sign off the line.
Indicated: h=12 m=57
